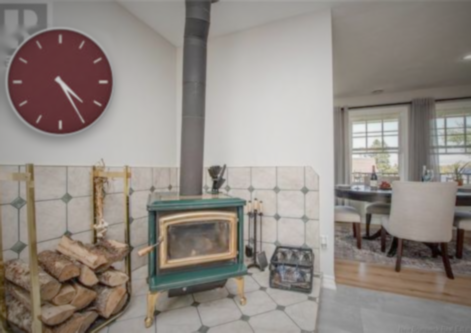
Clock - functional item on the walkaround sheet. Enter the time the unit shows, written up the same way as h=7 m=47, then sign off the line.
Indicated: h=4 m=25
